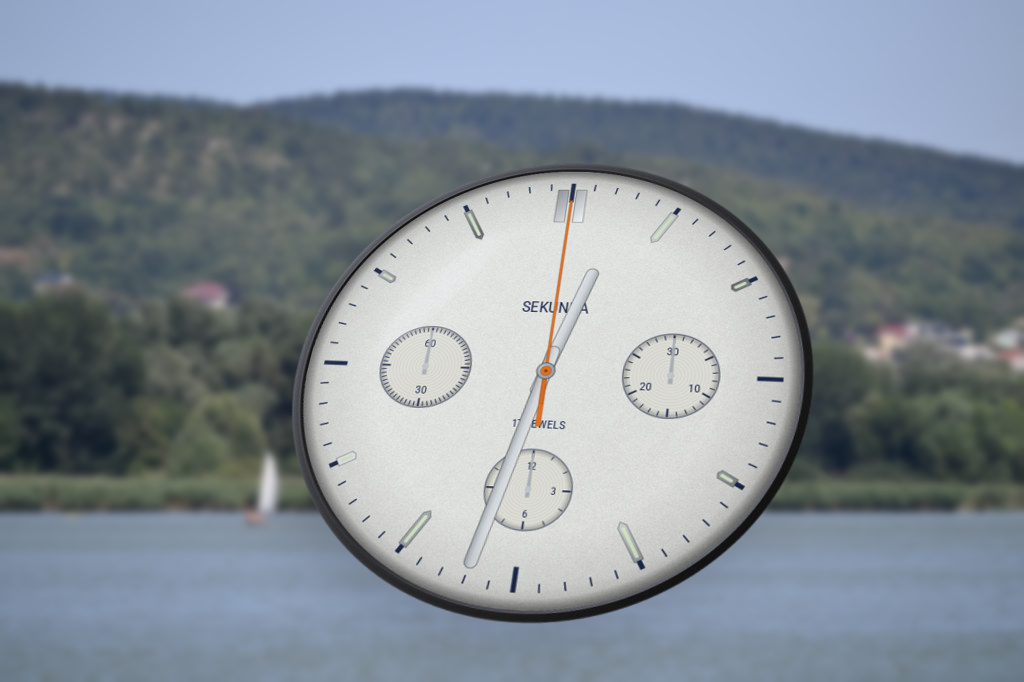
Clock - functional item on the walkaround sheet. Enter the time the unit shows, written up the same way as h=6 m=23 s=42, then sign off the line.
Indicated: h=12 m=32 s=0
